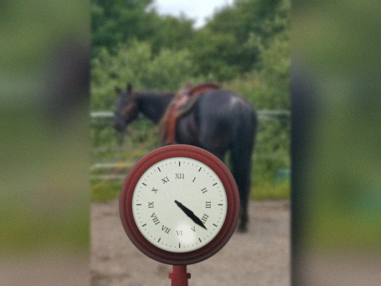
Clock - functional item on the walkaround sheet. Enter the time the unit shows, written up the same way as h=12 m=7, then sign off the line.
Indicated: h=4 m=22
